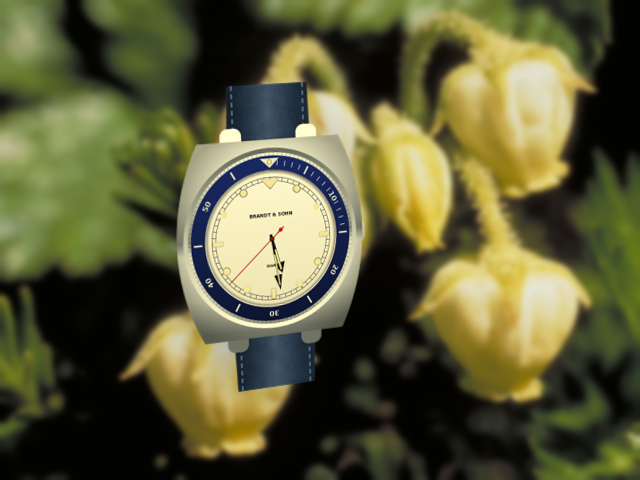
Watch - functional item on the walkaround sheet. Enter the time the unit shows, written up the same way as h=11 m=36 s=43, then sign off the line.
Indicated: h=5 m=28 s=38
